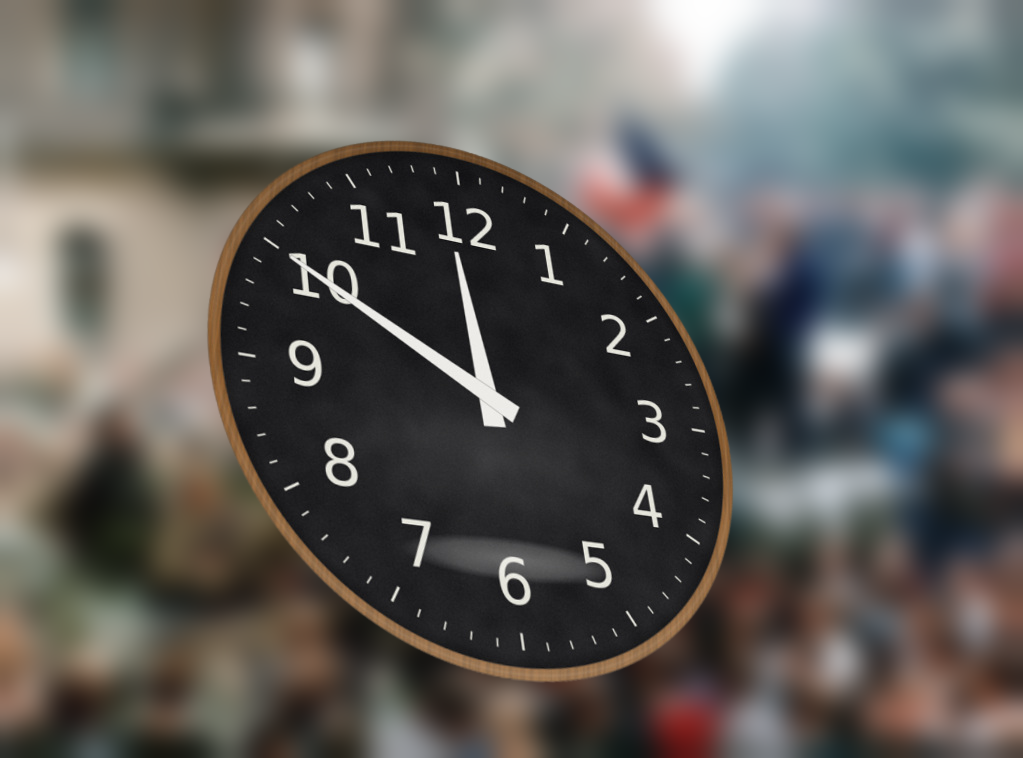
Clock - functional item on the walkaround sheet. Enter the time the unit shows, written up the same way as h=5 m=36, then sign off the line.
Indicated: h=11 m=50
